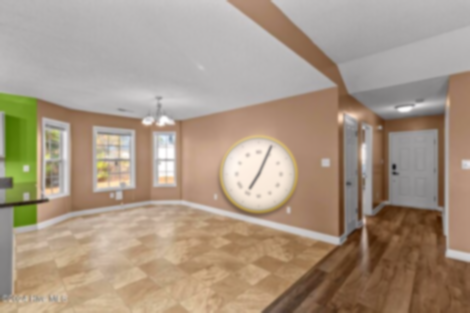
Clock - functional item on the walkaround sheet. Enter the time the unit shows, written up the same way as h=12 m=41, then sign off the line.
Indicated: h=7 m=4
